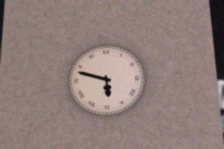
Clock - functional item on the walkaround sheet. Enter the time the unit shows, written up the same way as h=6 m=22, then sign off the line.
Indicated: h=5 m=48
